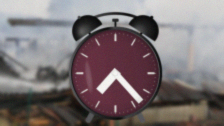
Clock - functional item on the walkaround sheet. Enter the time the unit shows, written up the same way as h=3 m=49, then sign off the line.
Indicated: h=7 m=23
